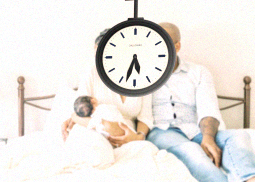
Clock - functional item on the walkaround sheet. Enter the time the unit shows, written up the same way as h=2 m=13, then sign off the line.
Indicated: h=5 m=33
